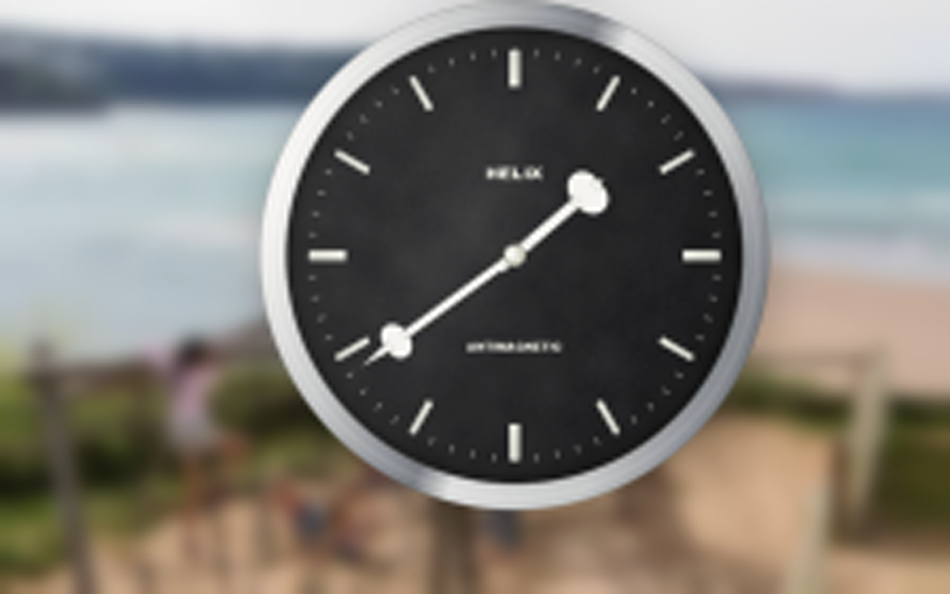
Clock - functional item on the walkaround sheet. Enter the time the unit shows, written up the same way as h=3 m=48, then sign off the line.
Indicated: h=1 m=39
